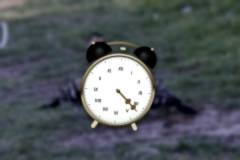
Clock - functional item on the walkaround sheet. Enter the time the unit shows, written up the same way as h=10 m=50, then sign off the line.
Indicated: h=4 m=22
